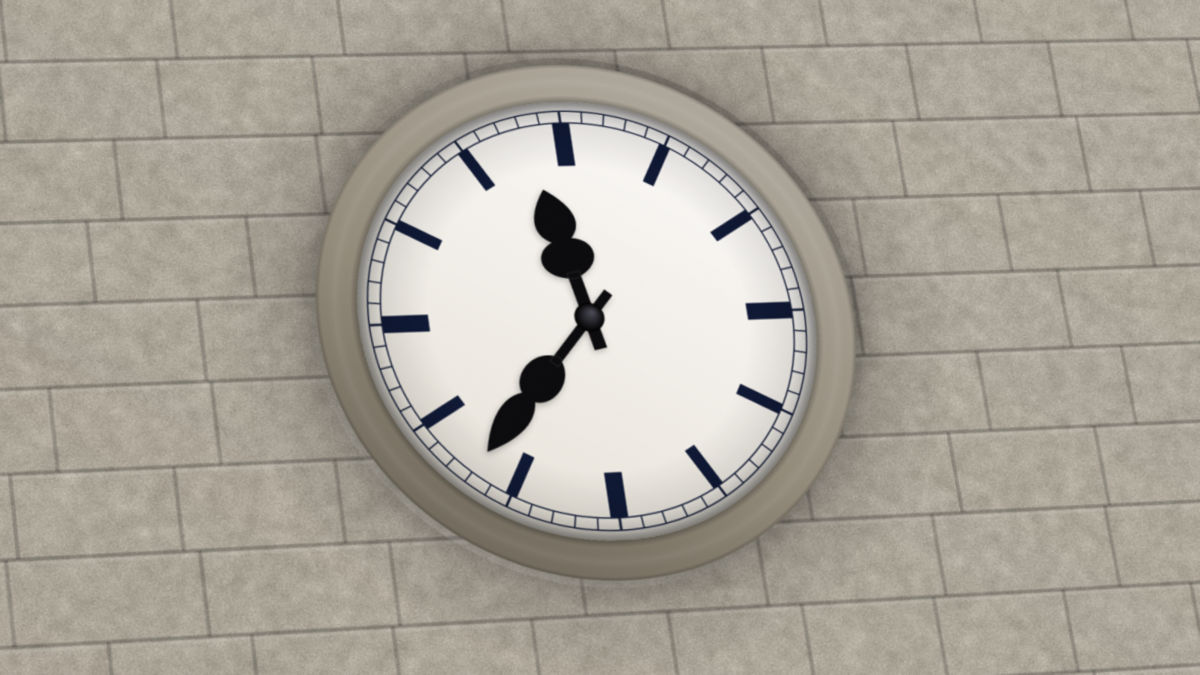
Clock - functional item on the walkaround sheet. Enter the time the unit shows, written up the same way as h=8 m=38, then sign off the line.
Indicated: h=11 m=37
